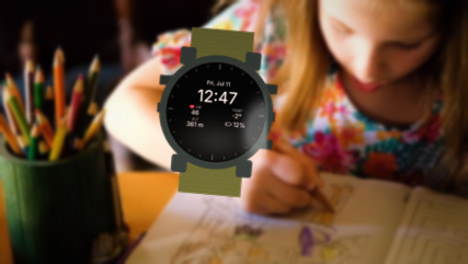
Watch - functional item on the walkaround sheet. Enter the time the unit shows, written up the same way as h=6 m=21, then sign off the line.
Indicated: h=12 m=47
